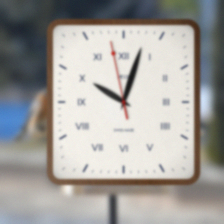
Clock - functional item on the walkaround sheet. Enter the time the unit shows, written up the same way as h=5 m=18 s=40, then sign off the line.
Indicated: h=10 m=2 s=58
